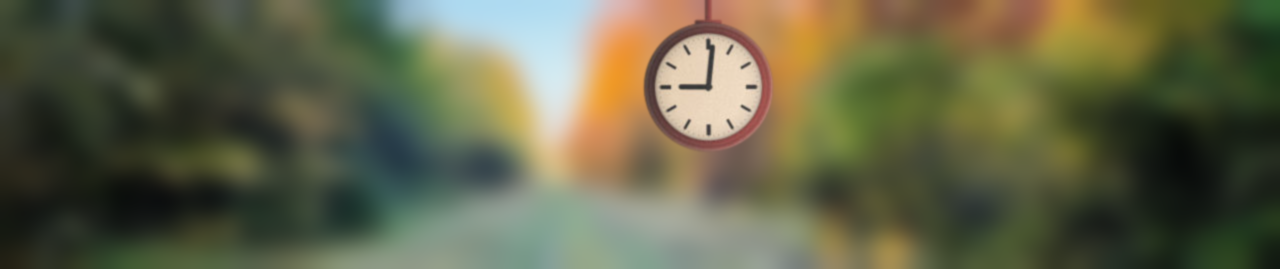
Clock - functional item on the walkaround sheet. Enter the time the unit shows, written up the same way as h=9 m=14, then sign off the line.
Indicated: h=9 m=1
